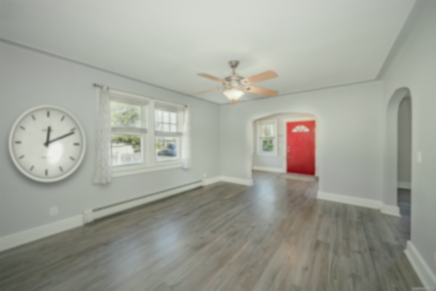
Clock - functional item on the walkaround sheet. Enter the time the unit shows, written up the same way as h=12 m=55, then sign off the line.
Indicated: h=12 m=11
